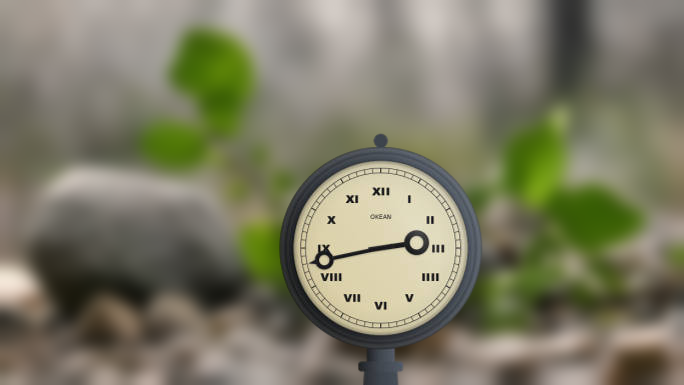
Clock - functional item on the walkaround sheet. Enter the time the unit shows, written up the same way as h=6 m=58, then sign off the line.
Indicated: h=2 m=43
